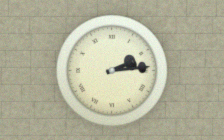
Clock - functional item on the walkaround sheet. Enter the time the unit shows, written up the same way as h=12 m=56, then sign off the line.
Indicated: h=2 m=14
